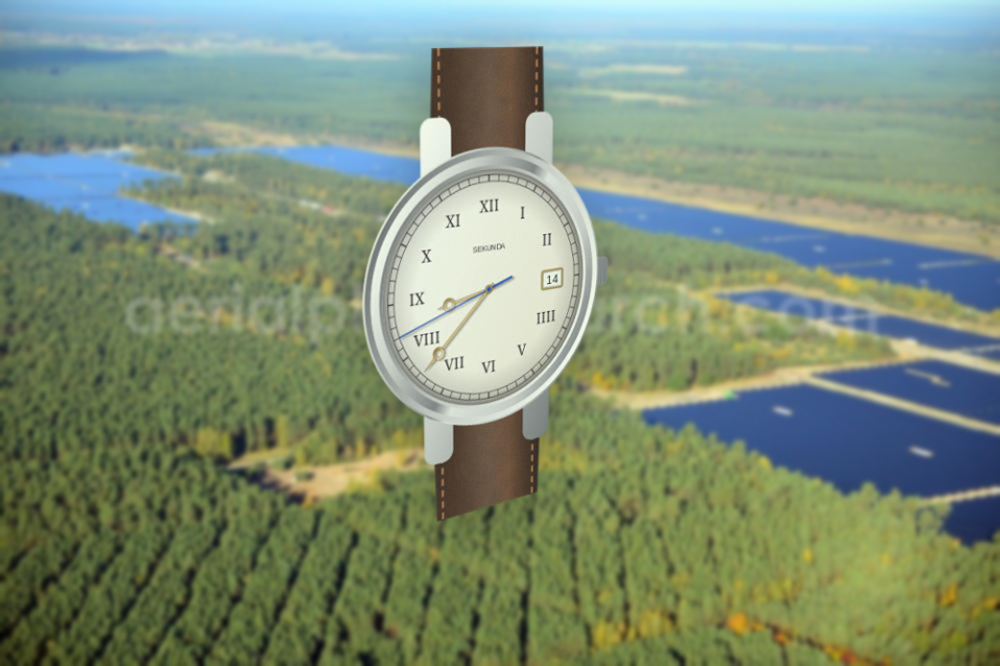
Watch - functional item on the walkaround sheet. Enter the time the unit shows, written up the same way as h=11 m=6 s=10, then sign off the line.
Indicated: h=8 m=37 s=42
